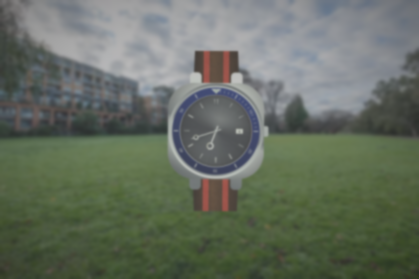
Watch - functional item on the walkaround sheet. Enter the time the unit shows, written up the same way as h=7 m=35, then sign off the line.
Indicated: h=6 m=42
